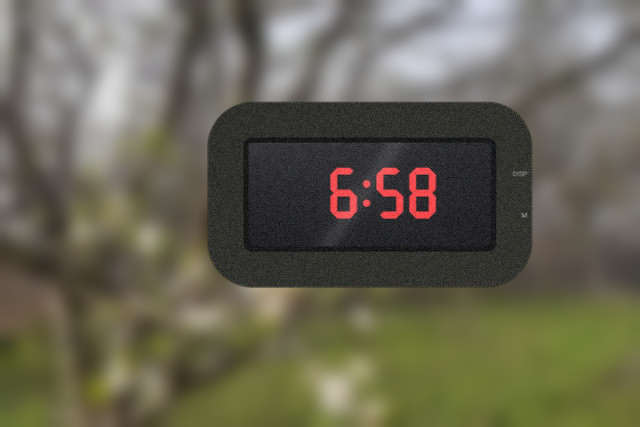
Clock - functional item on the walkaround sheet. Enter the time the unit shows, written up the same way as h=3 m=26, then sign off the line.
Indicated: h=6 m=58
